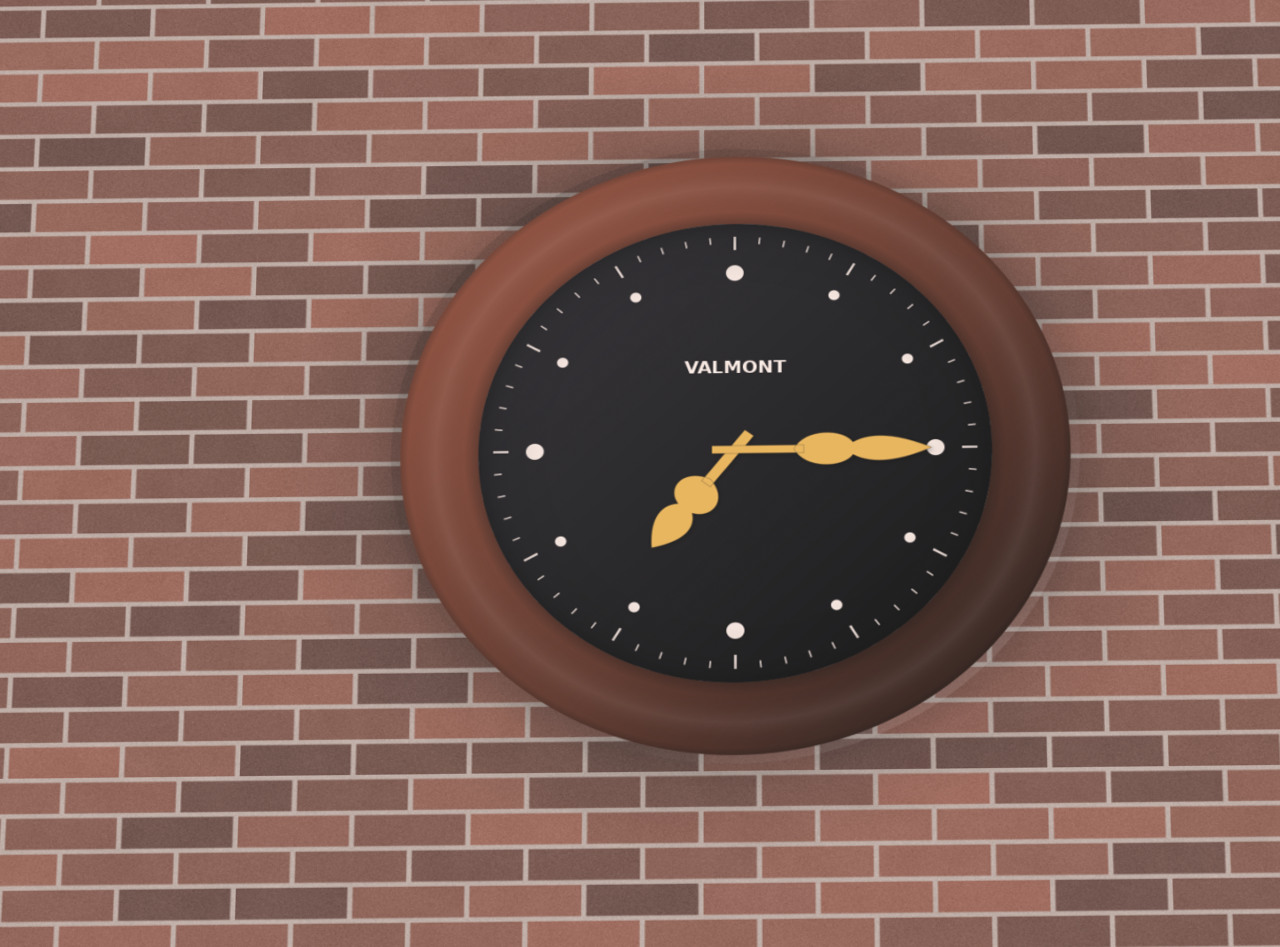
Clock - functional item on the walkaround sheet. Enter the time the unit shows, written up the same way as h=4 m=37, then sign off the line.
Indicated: h=7 m=15
